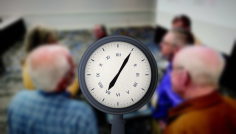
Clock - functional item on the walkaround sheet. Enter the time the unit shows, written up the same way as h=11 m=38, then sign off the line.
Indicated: h=7 m=5
